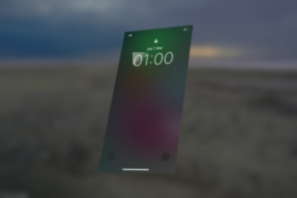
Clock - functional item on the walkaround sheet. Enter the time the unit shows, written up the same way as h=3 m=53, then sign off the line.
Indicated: h=1 m=0
